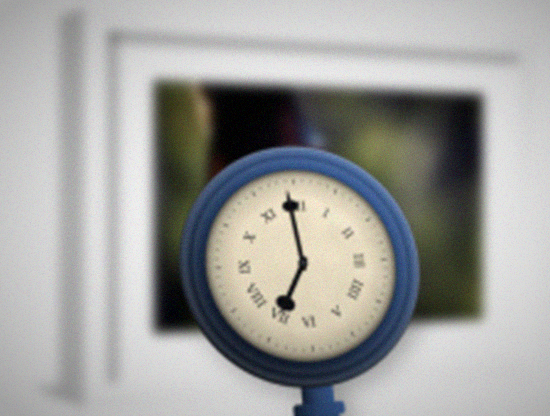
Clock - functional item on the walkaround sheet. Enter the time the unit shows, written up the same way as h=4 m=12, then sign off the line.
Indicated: h=6 m=59
